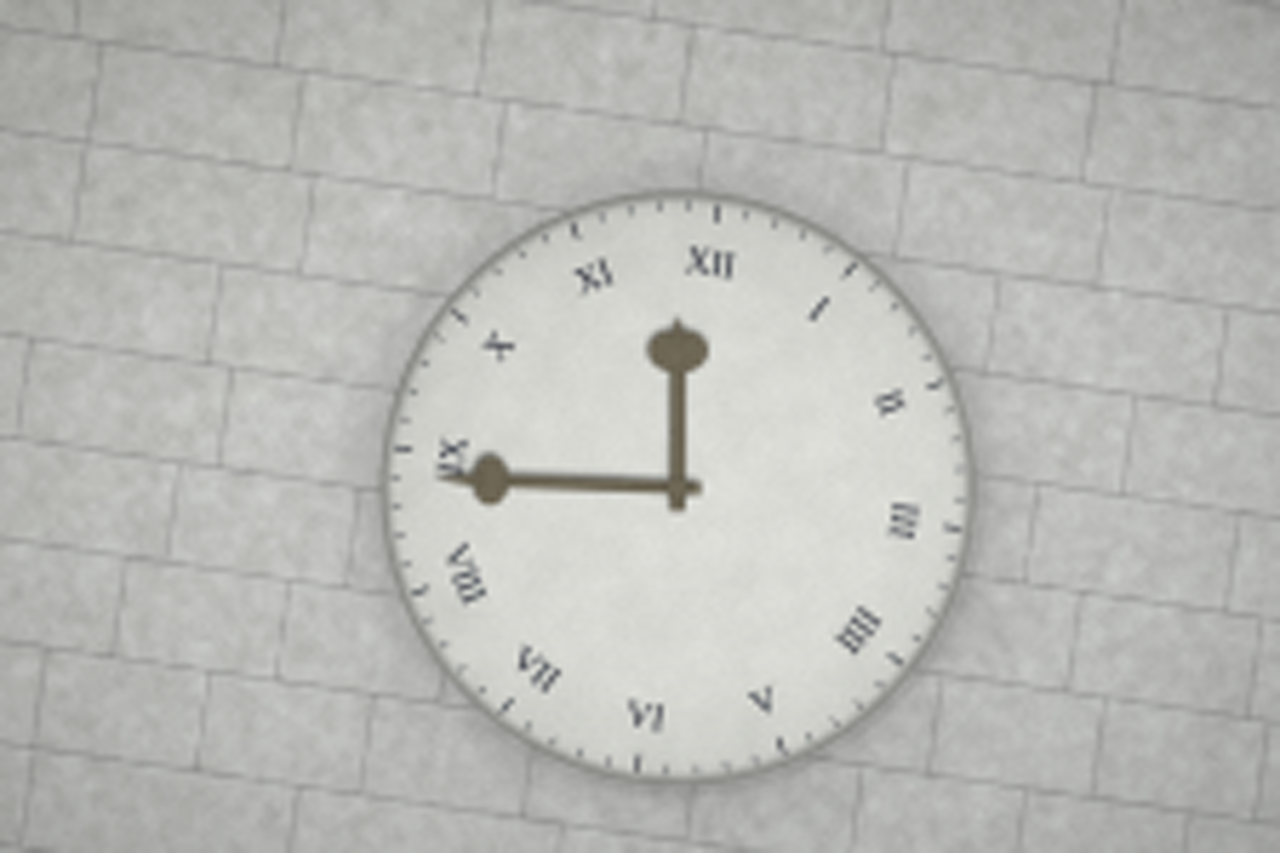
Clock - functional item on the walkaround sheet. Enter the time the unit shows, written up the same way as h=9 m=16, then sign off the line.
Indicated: h=11 m=44
